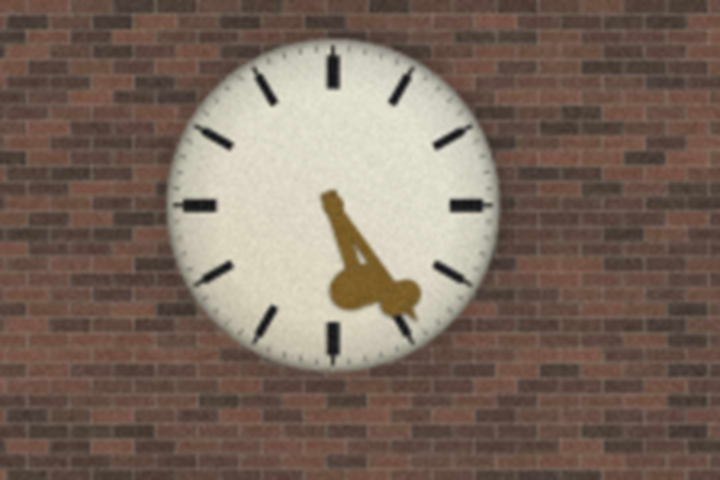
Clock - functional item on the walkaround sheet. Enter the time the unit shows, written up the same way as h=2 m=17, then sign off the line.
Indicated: h=5 m=24
